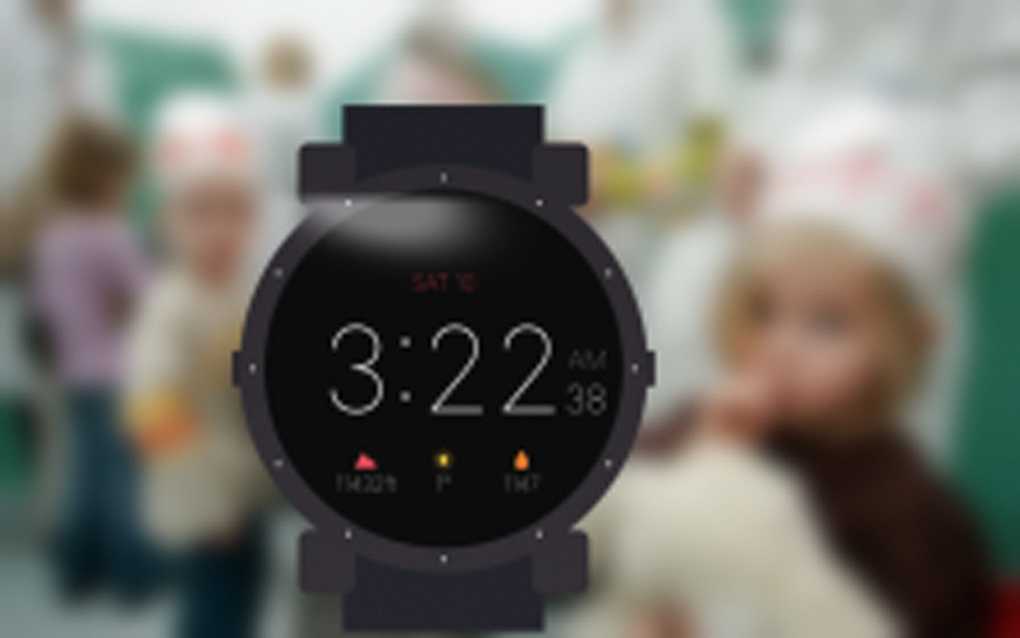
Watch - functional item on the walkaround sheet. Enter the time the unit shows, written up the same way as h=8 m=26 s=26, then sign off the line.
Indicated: h=3 m=22 s=38
